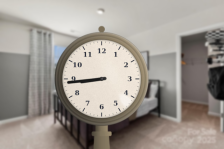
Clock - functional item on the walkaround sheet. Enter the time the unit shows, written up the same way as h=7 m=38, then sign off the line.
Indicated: h=8 m=44
